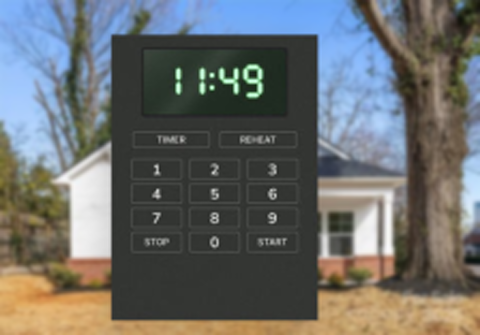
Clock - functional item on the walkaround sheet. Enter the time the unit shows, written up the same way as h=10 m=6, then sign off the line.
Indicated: h=11 m=49
